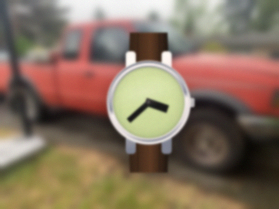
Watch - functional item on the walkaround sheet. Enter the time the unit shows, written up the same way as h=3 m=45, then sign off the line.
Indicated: h=3 m=38
